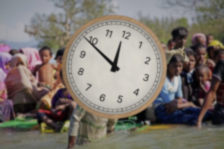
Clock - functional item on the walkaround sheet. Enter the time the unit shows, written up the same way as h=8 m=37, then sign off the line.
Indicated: h=11 m=49
